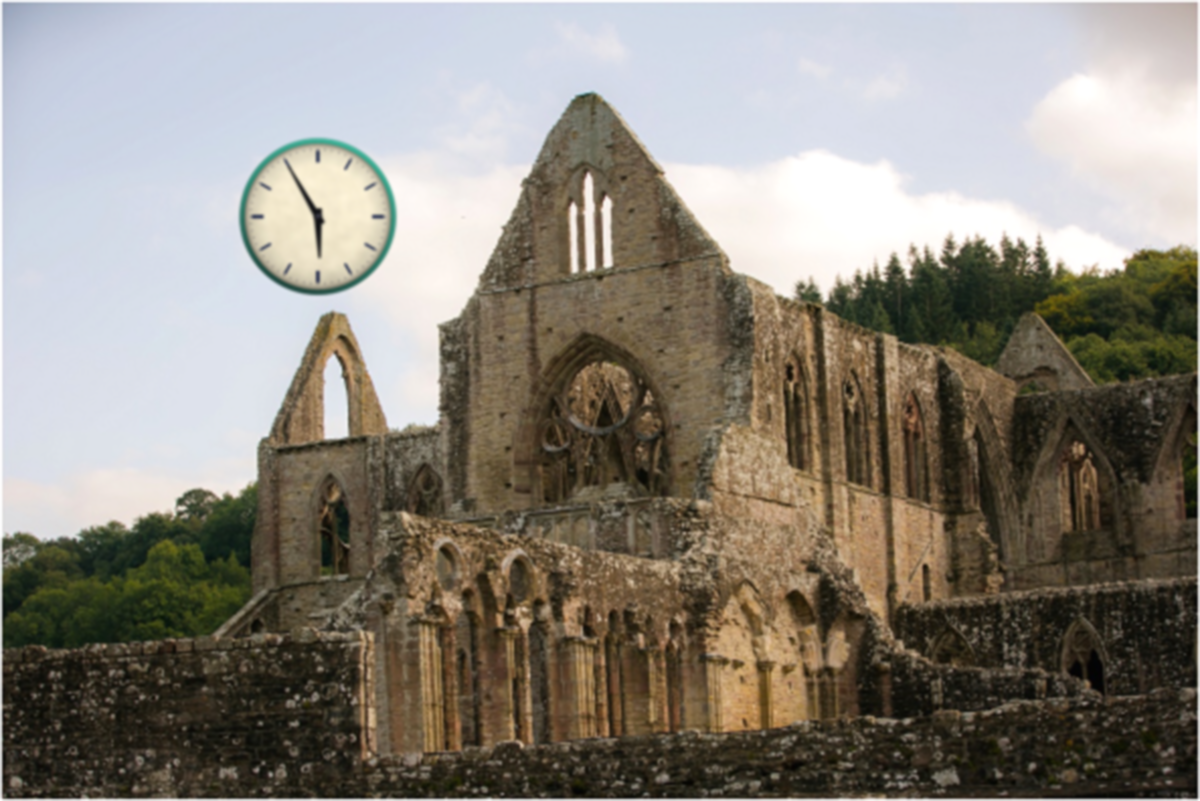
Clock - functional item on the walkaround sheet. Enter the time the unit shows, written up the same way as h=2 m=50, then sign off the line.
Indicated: h=5 m=55
